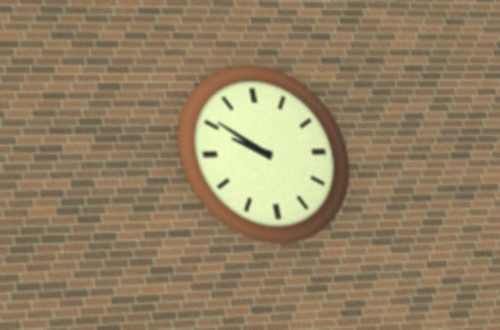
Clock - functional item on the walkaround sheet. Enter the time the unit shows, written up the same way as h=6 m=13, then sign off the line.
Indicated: h=9 m=51
